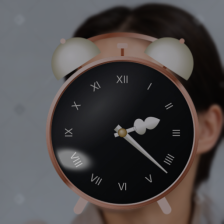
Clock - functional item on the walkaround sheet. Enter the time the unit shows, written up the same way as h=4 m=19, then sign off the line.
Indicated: h=2 m=22
